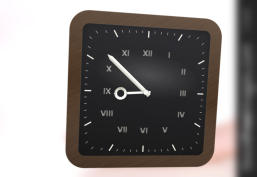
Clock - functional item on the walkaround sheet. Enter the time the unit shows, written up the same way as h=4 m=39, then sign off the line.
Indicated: h=8 m=52
